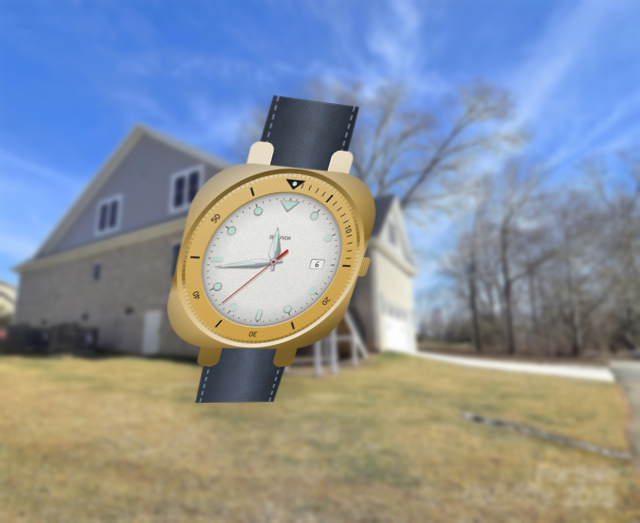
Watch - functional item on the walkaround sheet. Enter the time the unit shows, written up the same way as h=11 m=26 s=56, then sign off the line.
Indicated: h=11 m=43 s=37
